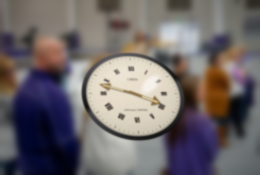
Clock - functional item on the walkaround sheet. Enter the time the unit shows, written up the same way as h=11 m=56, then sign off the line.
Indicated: h=3 m=48
